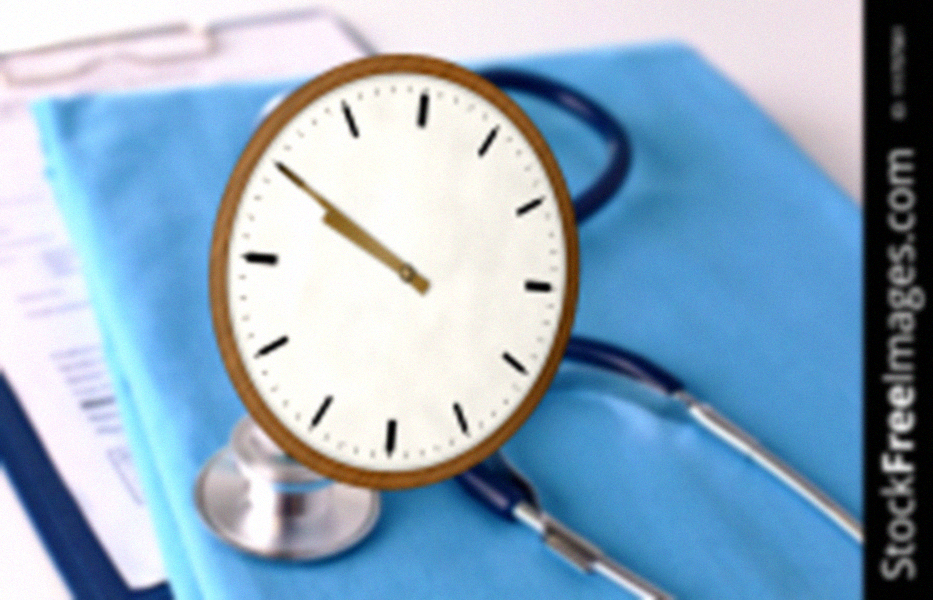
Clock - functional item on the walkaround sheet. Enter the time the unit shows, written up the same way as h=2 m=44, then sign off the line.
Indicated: h=9 m=50
